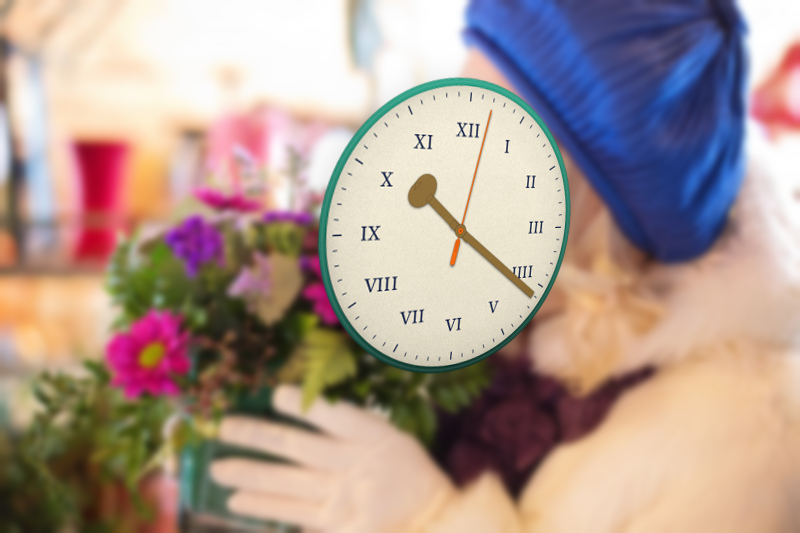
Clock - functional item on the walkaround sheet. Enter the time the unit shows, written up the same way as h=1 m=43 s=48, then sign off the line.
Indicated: h=10 m=21 s=2
